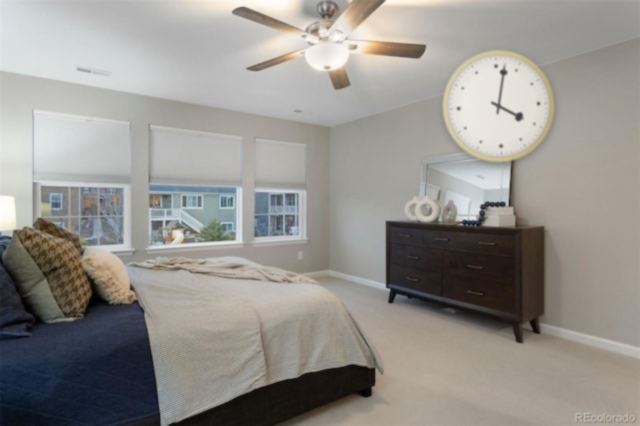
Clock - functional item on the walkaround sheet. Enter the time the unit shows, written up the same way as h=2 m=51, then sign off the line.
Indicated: h=4 m=2
